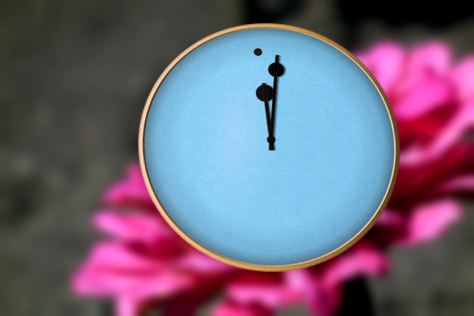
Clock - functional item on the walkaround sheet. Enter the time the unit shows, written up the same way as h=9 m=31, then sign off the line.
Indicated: h=12 m=2
